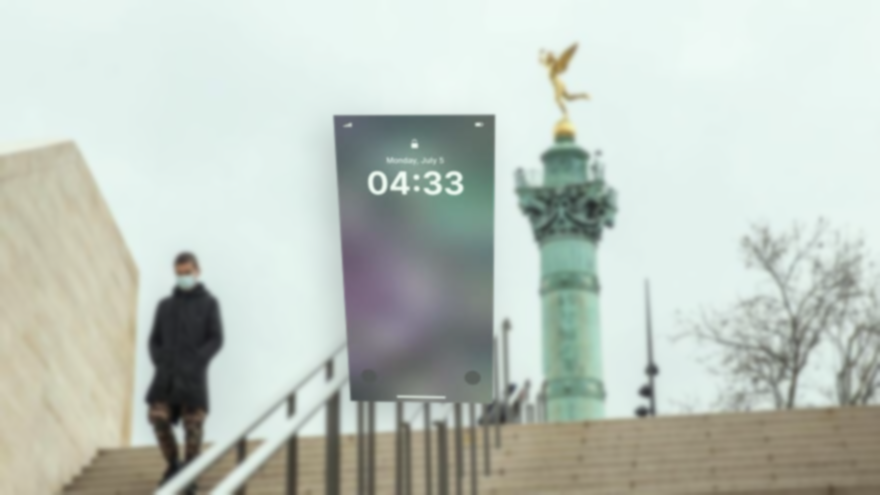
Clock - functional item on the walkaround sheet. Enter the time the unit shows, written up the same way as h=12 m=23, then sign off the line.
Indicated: h=4 m=33
